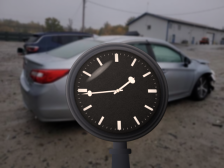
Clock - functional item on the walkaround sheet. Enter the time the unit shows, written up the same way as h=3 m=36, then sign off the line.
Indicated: h=1 m=44
